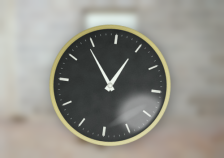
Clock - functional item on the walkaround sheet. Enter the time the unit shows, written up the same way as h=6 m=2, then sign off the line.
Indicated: h=12 m=54
